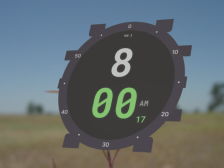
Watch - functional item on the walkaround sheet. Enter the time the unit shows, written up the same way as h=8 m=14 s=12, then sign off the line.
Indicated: h=8 m=0 s=17
